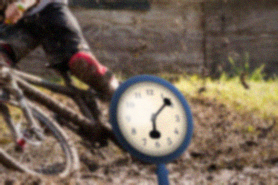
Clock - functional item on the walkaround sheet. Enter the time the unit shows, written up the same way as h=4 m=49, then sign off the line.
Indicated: h=6 m=8
